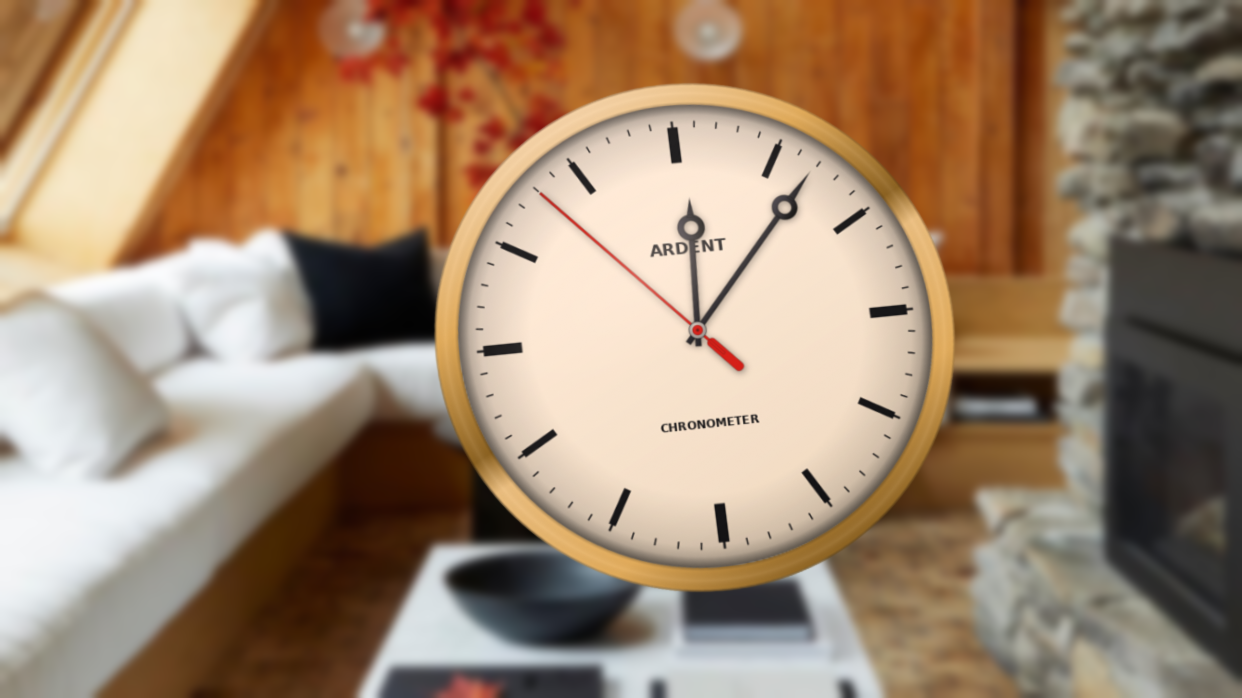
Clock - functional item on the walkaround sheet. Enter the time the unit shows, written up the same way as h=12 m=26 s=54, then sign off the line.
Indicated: h=12 m=6 s=53
